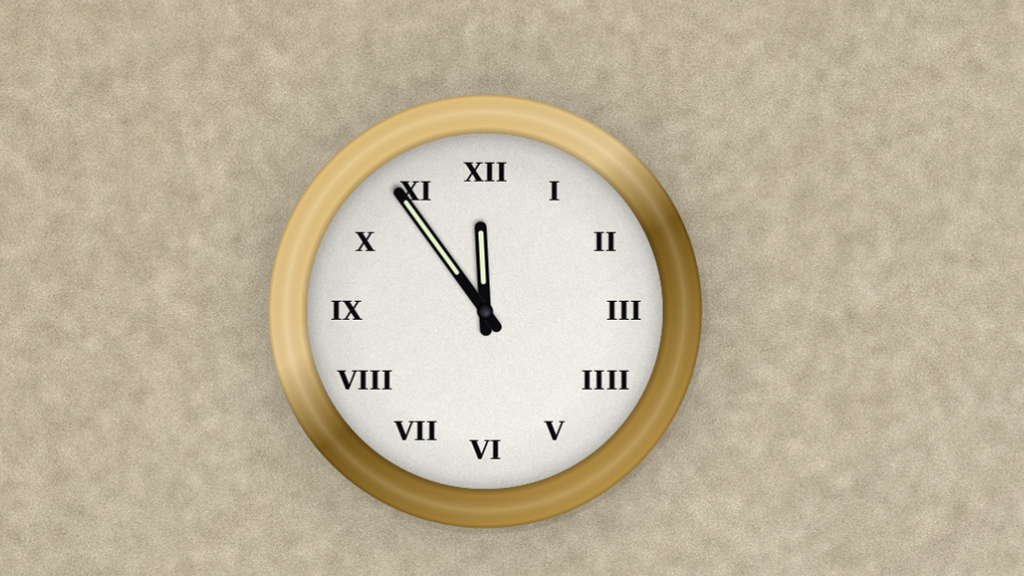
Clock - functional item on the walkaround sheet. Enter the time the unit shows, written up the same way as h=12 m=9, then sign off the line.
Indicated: h=11 m=54
